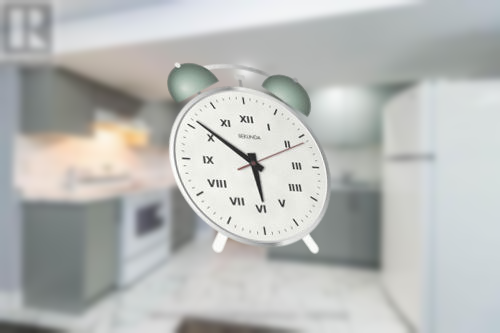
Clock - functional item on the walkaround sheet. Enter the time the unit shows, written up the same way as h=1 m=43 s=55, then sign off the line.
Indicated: h=5 m=51 s=11
